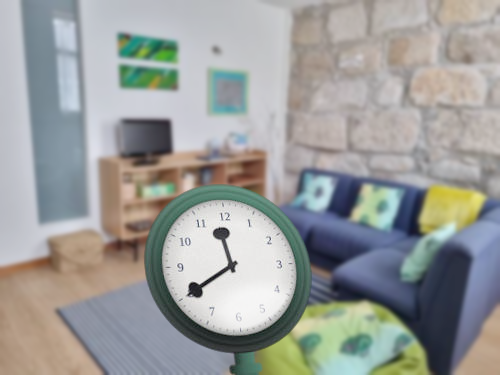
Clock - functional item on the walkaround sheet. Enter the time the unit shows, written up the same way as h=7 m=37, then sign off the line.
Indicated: h=11 m=40
